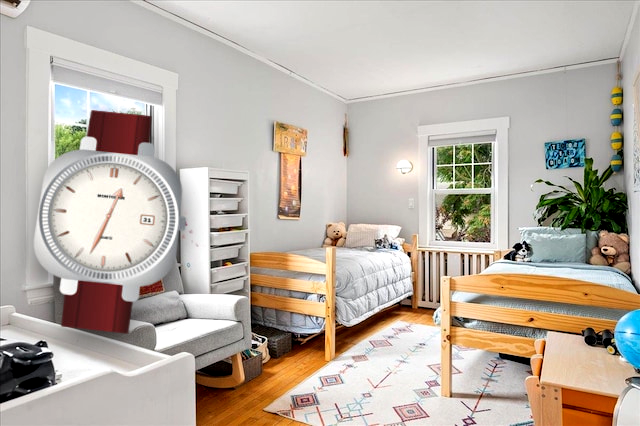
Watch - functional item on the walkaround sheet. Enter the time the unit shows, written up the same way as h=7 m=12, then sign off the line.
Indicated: h=12 m=33
